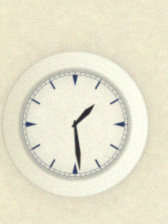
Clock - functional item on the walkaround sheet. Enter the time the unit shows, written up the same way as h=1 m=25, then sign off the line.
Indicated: h=1 m=29
